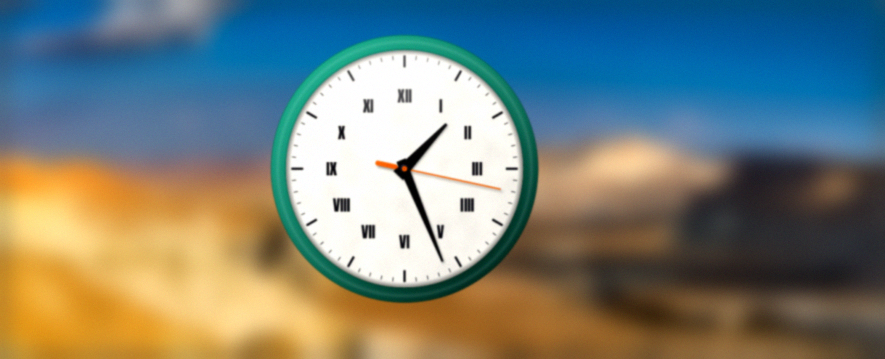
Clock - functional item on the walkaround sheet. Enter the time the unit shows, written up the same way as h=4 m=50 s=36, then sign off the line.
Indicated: h=1 m=26 s=17
